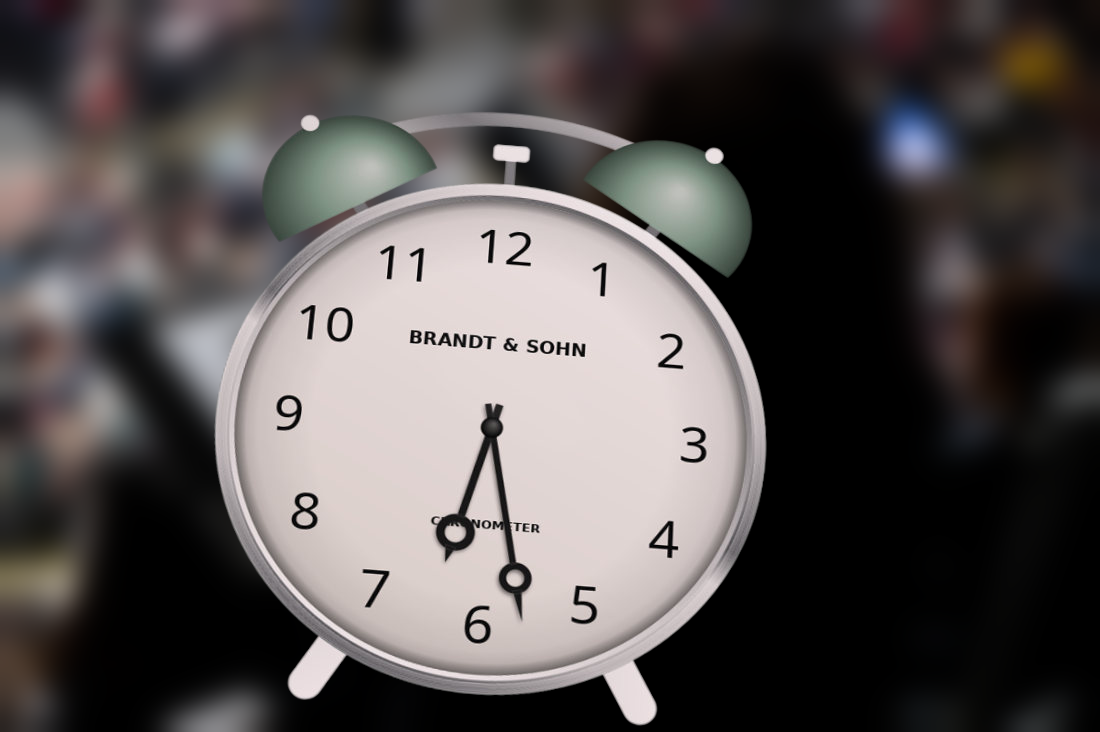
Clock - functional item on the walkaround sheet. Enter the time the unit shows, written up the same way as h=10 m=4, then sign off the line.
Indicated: h=6 m=28
